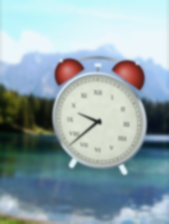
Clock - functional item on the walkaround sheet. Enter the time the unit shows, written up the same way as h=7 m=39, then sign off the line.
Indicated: h=9 m=38
